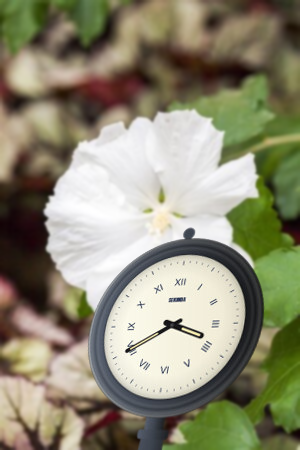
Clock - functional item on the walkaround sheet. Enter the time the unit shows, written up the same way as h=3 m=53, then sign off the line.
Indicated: h=3 m=40
